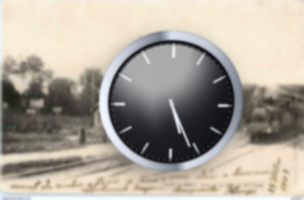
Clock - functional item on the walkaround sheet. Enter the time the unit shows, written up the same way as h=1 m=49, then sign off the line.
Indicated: h=5 m=26
